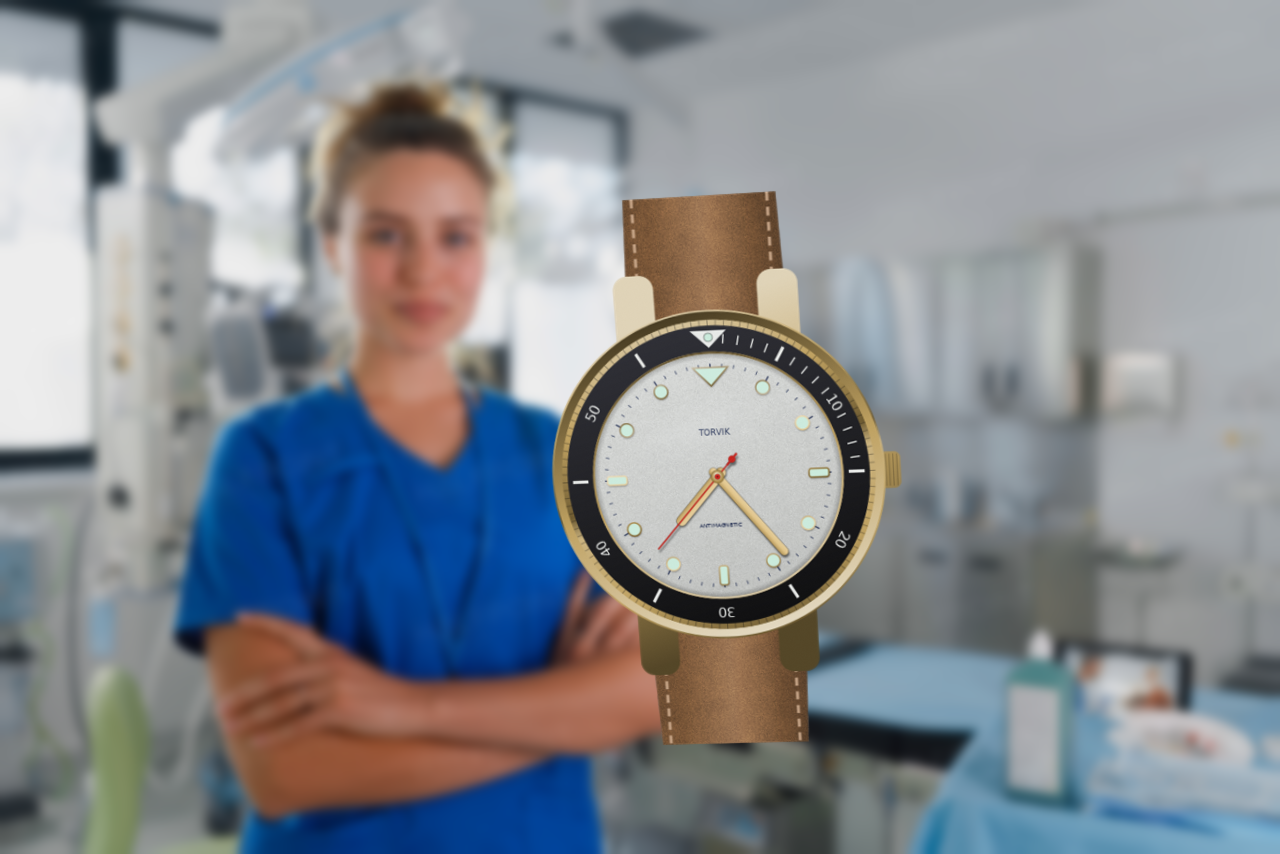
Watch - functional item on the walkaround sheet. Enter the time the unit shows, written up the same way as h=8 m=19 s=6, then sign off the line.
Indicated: h=7 m=23 s=37
